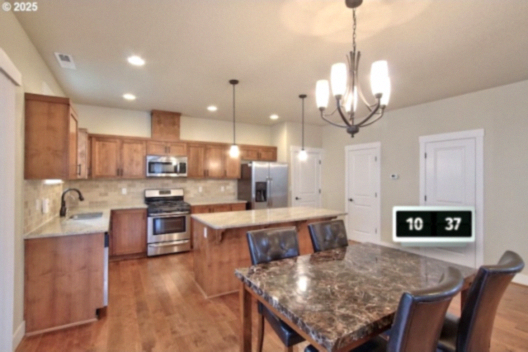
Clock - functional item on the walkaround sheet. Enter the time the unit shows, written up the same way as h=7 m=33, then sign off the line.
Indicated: h=10 m=37
